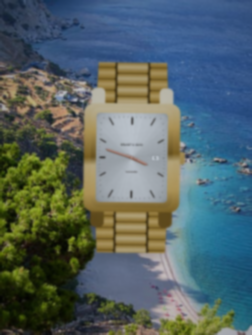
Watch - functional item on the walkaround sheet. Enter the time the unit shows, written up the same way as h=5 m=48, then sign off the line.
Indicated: h=3 m=48
